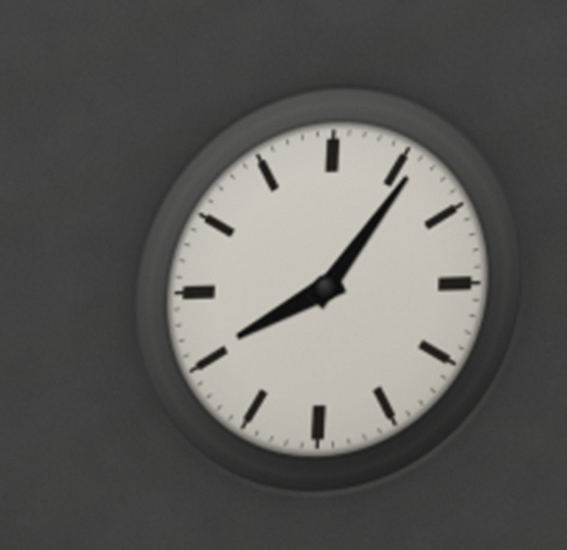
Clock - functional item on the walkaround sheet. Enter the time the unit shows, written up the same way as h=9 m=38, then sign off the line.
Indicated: h=8 m=6
